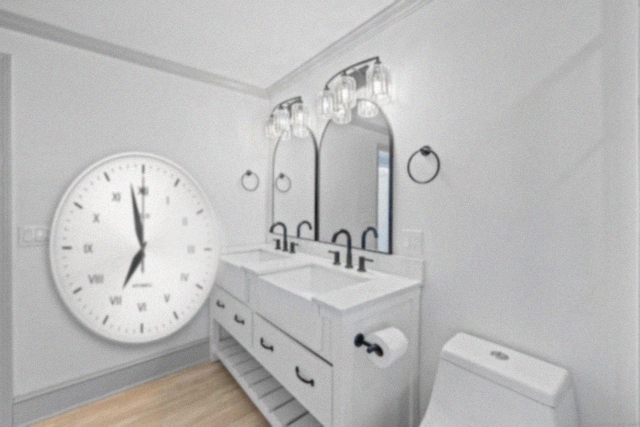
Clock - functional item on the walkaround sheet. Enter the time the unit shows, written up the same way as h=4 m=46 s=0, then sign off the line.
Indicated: h=6 m=58 s=0
